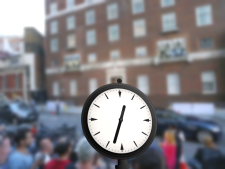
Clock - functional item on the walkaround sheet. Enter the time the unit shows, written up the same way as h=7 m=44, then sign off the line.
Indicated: h=12 m=33
